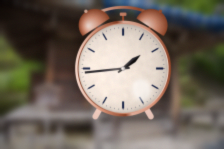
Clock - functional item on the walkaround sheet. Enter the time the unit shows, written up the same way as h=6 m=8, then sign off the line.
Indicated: h=1 m=44
